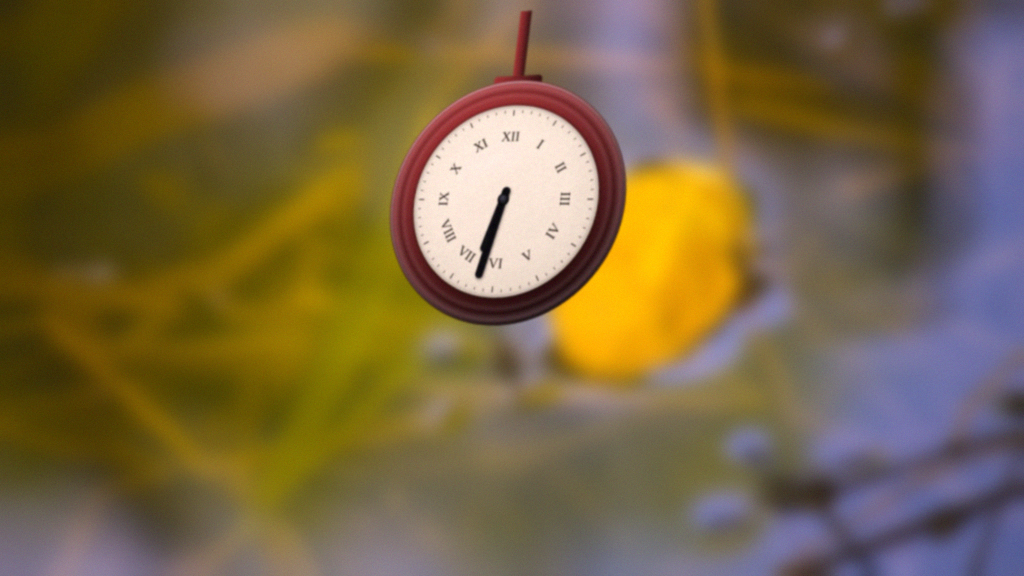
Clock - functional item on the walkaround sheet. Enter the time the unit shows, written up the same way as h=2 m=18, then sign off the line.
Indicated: h=6 m=32
